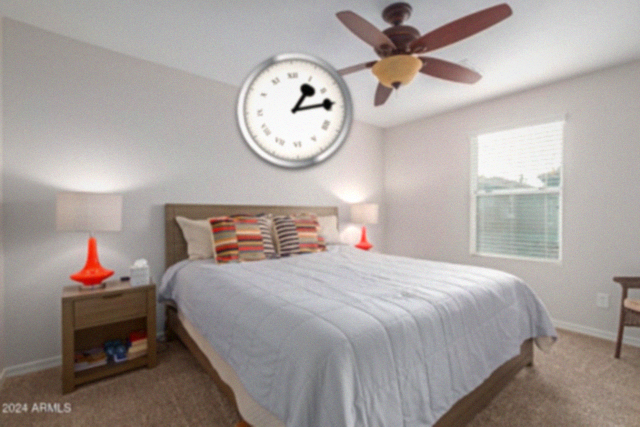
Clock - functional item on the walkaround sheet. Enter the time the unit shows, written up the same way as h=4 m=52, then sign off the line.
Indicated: h=1 m=14
